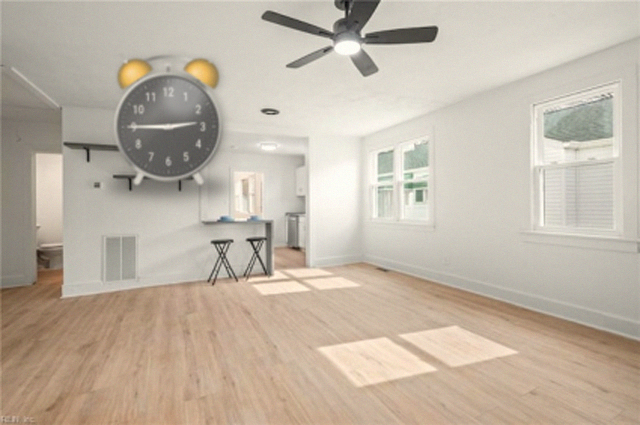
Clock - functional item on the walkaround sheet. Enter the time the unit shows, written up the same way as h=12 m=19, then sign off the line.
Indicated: h=2 m=45
